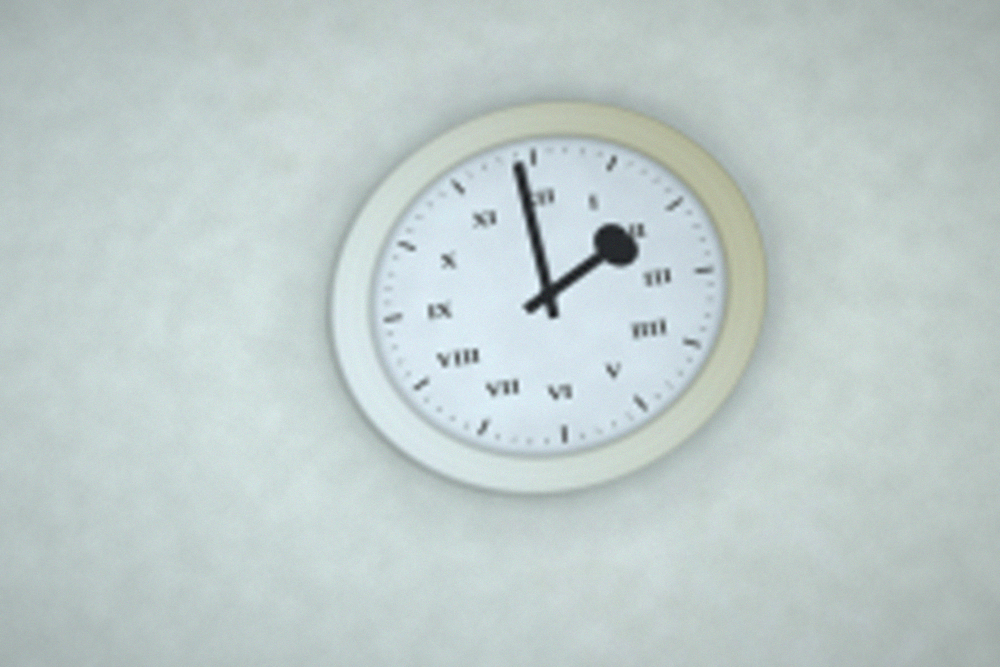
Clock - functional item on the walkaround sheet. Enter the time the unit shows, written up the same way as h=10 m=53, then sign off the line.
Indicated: h=1 m=59
